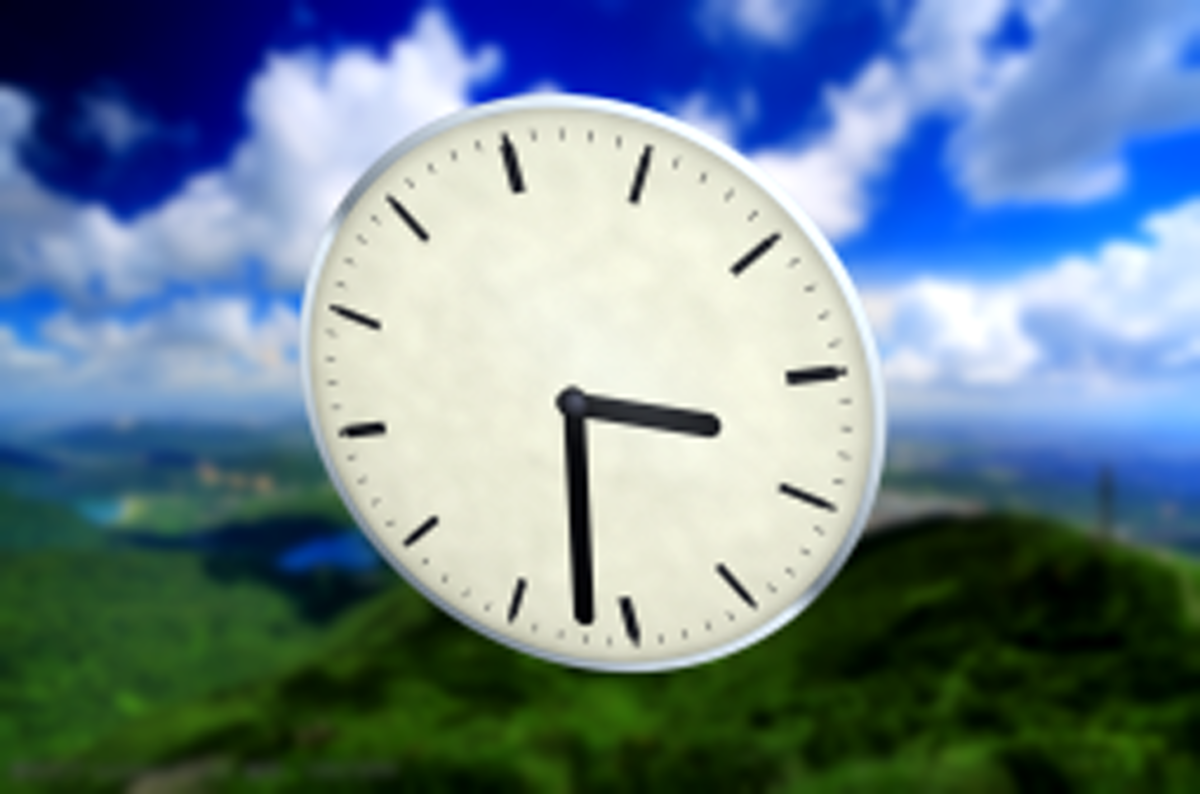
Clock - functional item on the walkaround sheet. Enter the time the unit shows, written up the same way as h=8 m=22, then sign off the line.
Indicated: h=3 m=32
